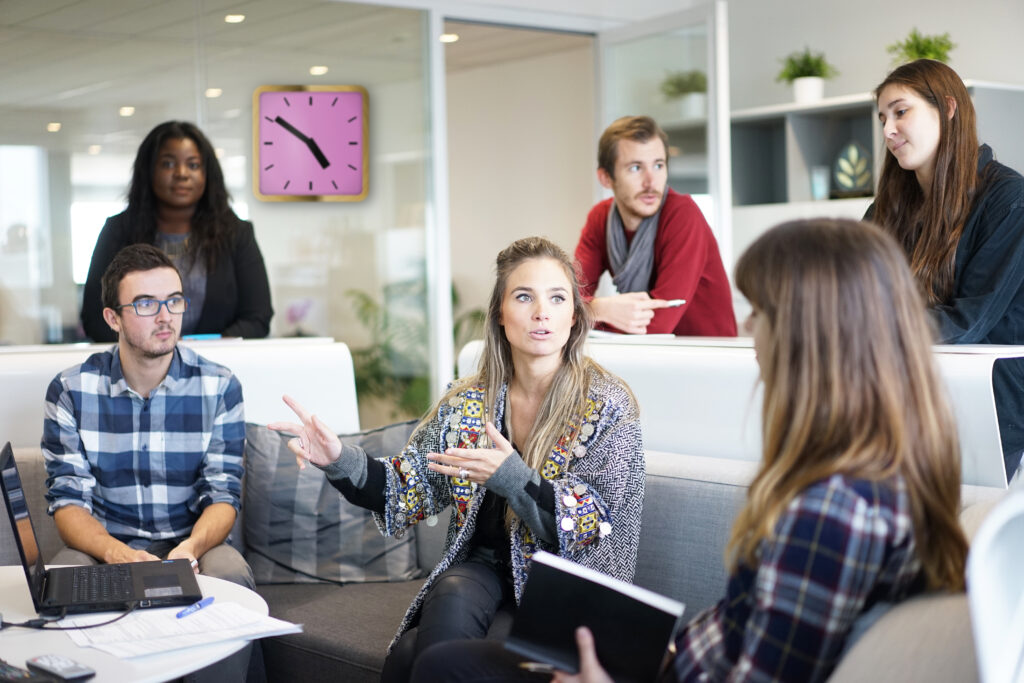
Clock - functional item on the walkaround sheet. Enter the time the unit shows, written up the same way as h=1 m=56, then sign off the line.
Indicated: h=4 m=51
